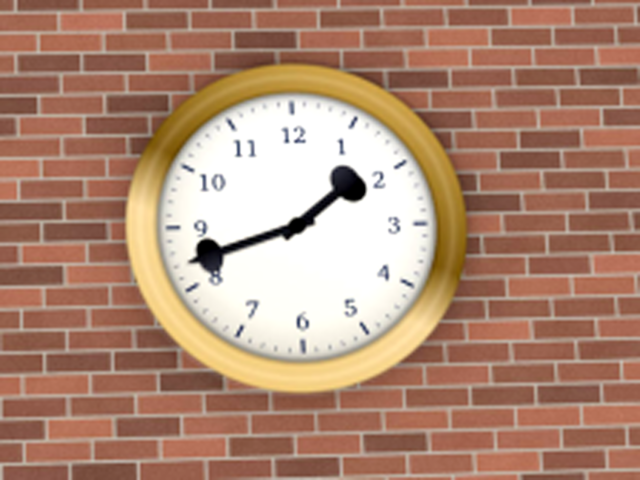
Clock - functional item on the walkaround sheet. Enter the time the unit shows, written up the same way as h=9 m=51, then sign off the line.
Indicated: h=1 m=42
